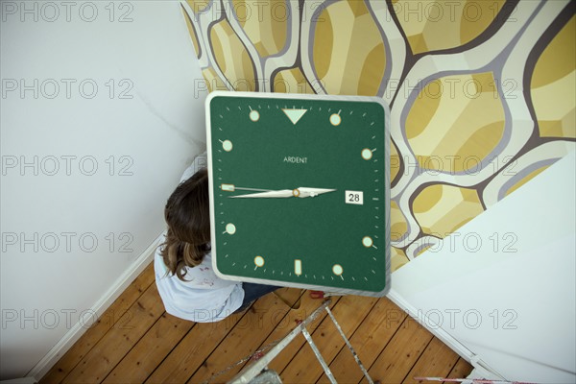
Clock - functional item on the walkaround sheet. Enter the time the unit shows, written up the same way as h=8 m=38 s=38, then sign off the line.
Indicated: h=2 m=43 s=45
